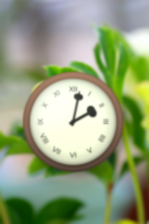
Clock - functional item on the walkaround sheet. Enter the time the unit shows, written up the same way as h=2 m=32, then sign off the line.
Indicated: h=2 m=2
